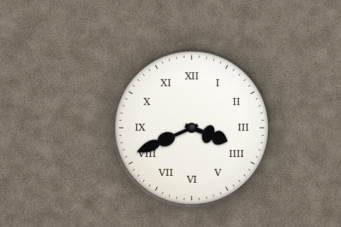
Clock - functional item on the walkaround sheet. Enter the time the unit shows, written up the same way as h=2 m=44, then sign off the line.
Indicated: h=3 m=41
